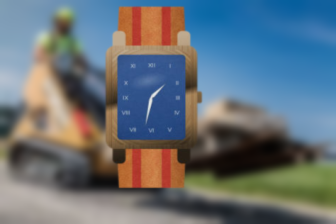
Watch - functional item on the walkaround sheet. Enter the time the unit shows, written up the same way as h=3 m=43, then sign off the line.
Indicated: h=1 m=32
